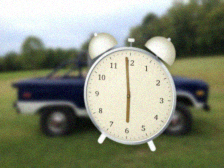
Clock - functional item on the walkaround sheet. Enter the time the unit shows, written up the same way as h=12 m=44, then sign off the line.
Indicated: h=5 m=59
